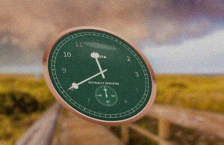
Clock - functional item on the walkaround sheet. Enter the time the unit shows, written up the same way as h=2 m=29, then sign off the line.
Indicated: h=11 m=40
